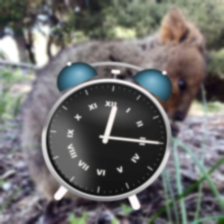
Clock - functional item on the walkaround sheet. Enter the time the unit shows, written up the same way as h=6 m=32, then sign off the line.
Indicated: h=12 m=15
